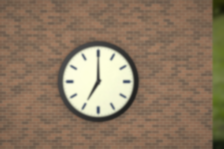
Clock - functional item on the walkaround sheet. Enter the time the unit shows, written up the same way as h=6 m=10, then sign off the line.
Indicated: h=7 m=0
